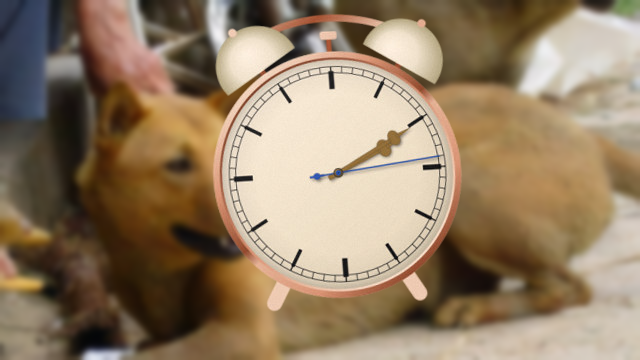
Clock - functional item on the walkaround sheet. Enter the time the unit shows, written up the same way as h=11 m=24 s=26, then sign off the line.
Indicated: h=2 m=10 s=14
